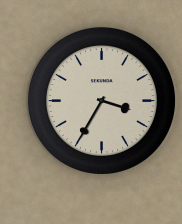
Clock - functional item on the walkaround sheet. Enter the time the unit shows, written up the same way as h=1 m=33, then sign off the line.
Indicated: h=3 m=35
